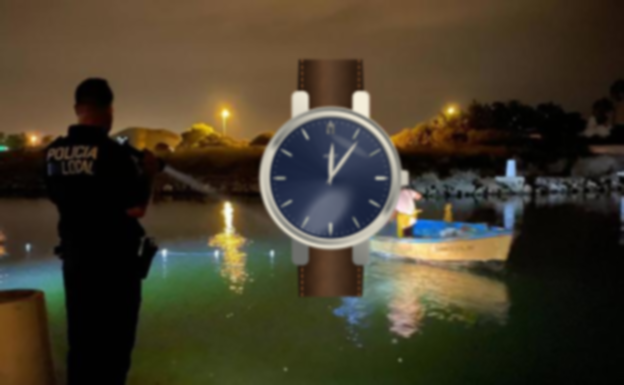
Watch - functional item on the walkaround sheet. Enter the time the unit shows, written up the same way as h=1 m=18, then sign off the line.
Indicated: h=12 m=6
